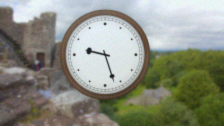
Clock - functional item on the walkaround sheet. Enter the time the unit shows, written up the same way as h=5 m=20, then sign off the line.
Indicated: h=9 m=27
